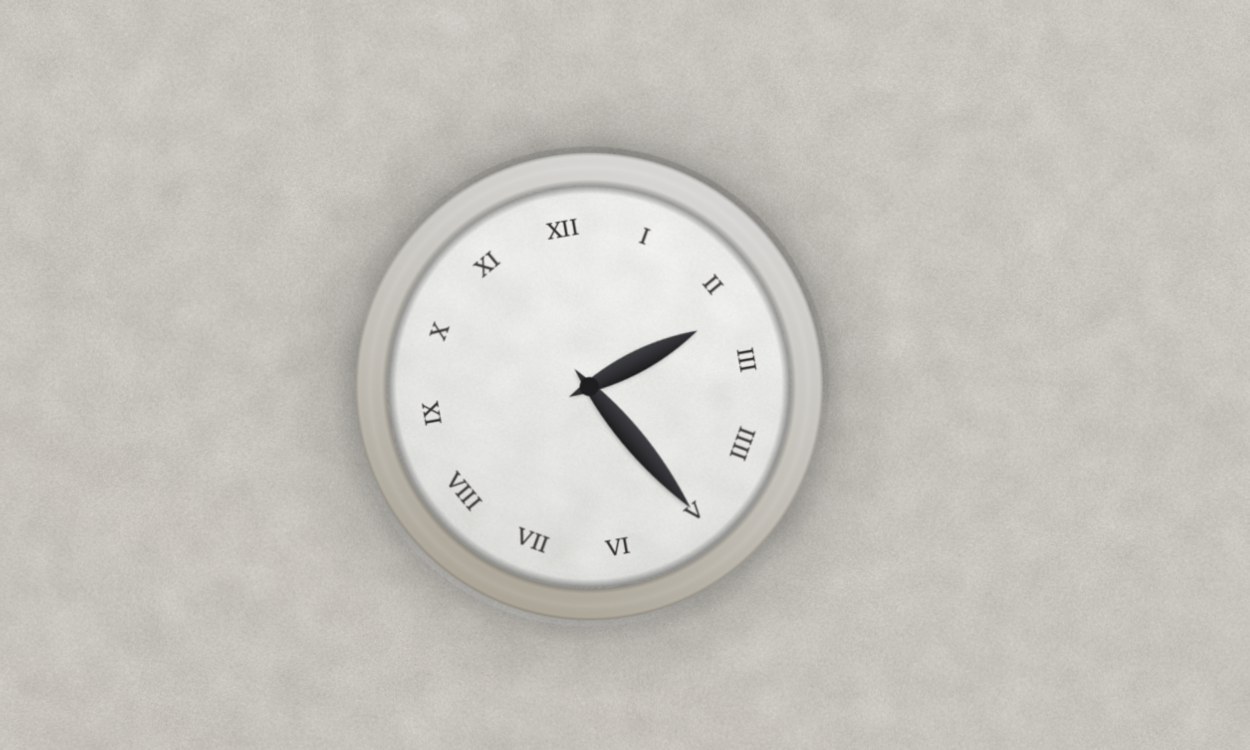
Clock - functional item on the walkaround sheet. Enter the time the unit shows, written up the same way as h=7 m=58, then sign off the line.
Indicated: h=2 m=25
